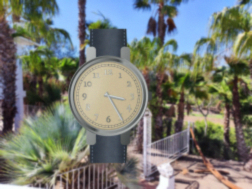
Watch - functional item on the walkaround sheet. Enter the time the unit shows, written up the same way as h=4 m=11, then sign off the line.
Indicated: h=3 m=25
